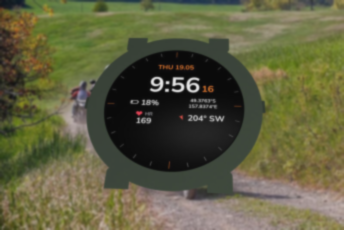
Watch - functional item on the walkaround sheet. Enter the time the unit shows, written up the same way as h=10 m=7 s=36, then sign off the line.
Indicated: h=9 m=56 s=16
